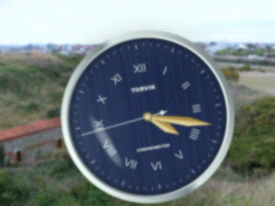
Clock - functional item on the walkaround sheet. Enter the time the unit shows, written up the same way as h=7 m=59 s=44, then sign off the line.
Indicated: h=4 m=17 s=44
